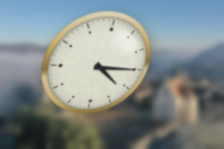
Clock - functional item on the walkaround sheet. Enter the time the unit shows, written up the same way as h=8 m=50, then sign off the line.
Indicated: h=4 m=15
